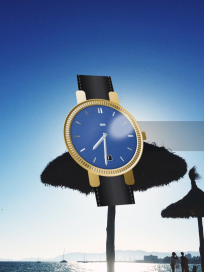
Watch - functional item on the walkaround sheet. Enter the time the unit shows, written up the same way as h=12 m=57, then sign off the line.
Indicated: h=7 m=31
